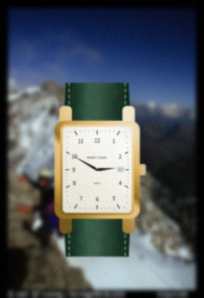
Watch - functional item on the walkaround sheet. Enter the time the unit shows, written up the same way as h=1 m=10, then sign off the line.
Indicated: h=2 m=50
